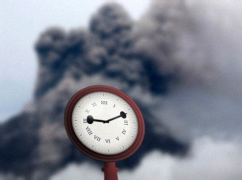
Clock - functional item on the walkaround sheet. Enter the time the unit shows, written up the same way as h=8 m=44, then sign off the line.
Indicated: h=9 m=11
